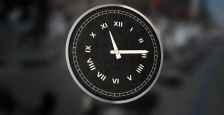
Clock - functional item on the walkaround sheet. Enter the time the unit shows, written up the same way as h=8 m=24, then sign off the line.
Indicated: h=11 m=14
